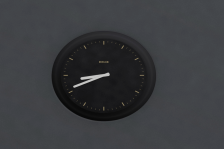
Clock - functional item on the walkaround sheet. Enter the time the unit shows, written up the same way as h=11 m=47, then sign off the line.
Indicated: h=8 m=41
